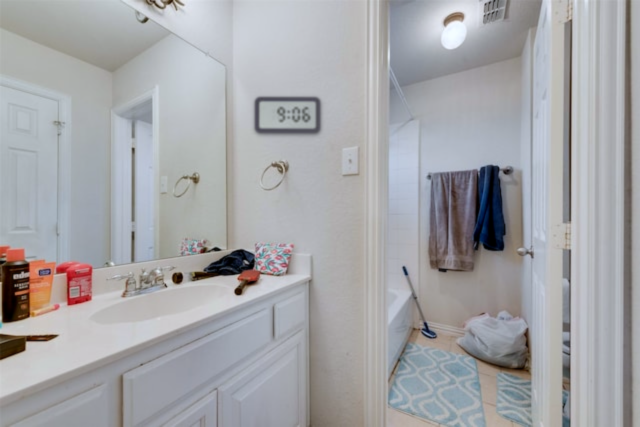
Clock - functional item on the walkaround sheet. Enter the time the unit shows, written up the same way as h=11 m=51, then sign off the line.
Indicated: h=9 m=6
